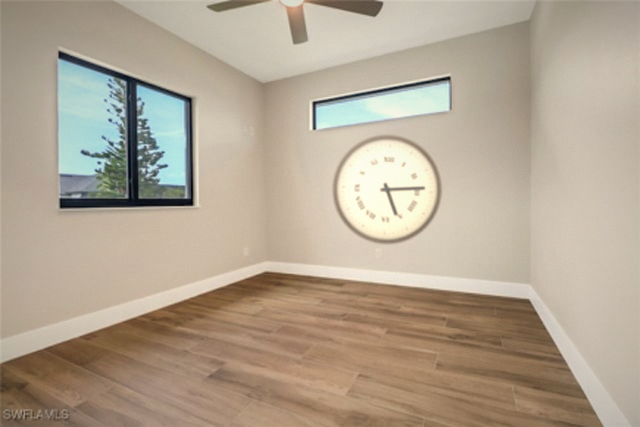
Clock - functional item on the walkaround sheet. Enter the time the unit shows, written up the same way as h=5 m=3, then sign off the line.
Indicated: h=5 m=14
